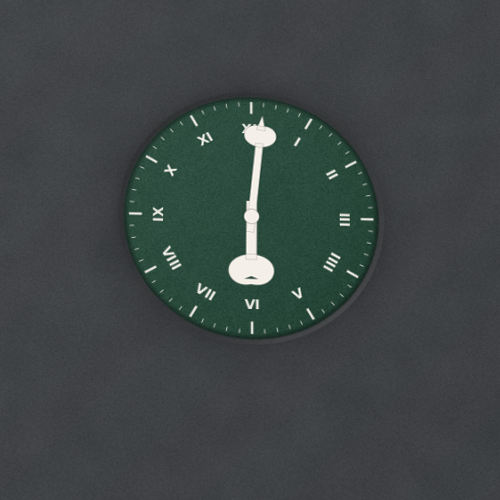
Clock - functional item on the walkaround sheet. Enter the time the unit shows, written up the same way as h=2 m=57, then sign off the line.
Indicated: h=6 m=1
